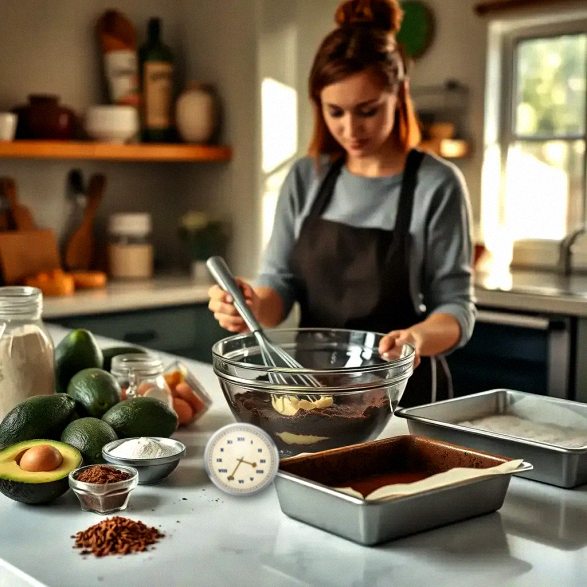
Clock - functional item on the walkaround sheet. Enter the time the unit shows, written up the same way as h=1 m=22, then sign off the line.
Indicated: h=3 m=35
